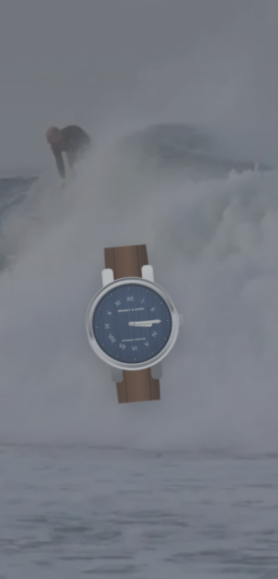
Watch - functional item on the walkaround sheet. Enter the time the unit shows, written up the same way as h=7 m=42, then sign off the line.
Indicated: h=3 m=15
